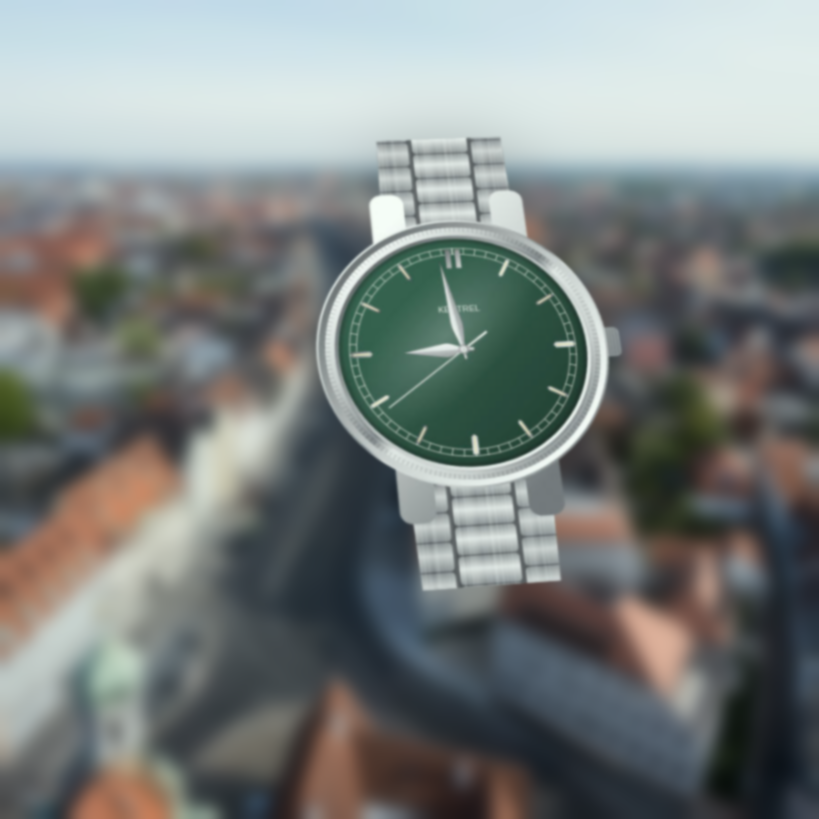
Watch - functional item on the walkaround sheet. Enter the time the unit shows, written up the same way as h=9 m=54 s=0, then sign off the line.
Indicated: h=8 m=58 s=39
